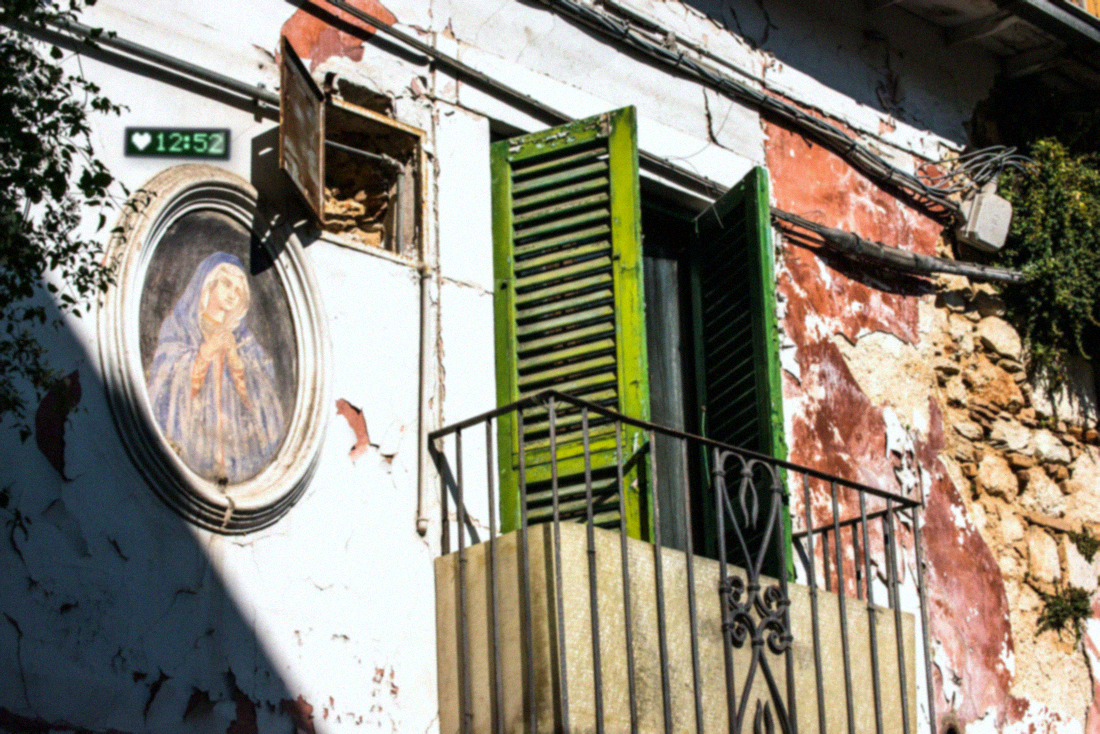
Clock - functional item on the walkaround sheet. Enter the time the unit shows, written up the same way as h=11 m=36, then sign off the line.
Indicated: h=12 m=52
